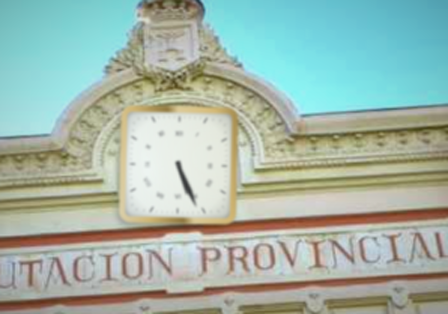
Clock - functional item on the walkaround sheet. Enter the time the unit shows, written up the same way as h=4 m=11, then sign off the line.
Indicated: h=5 m=26
